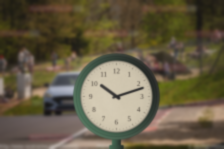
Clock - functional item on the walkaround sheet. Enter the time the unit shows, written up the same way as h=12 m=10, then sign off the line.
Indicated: h=10 m=12
